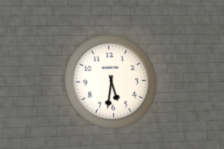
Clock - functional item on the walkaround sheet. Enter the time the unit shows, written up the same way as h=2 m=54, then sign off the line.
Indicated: h=5 m=32
